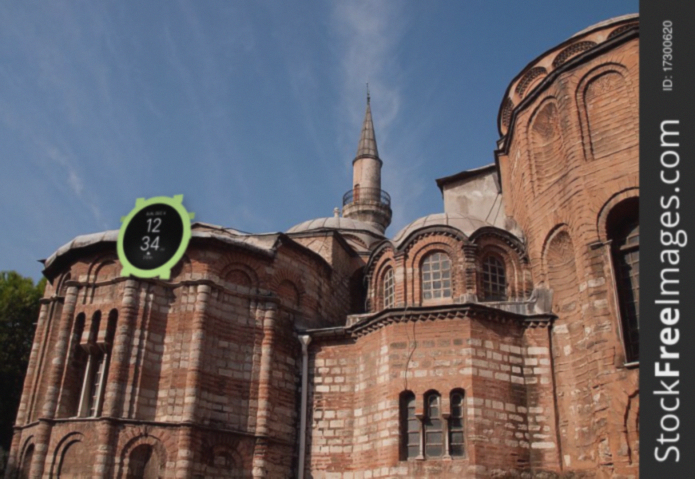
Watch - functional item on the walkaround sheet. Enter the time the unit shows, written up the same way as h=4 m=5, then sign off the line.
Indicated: h=12 m=34
